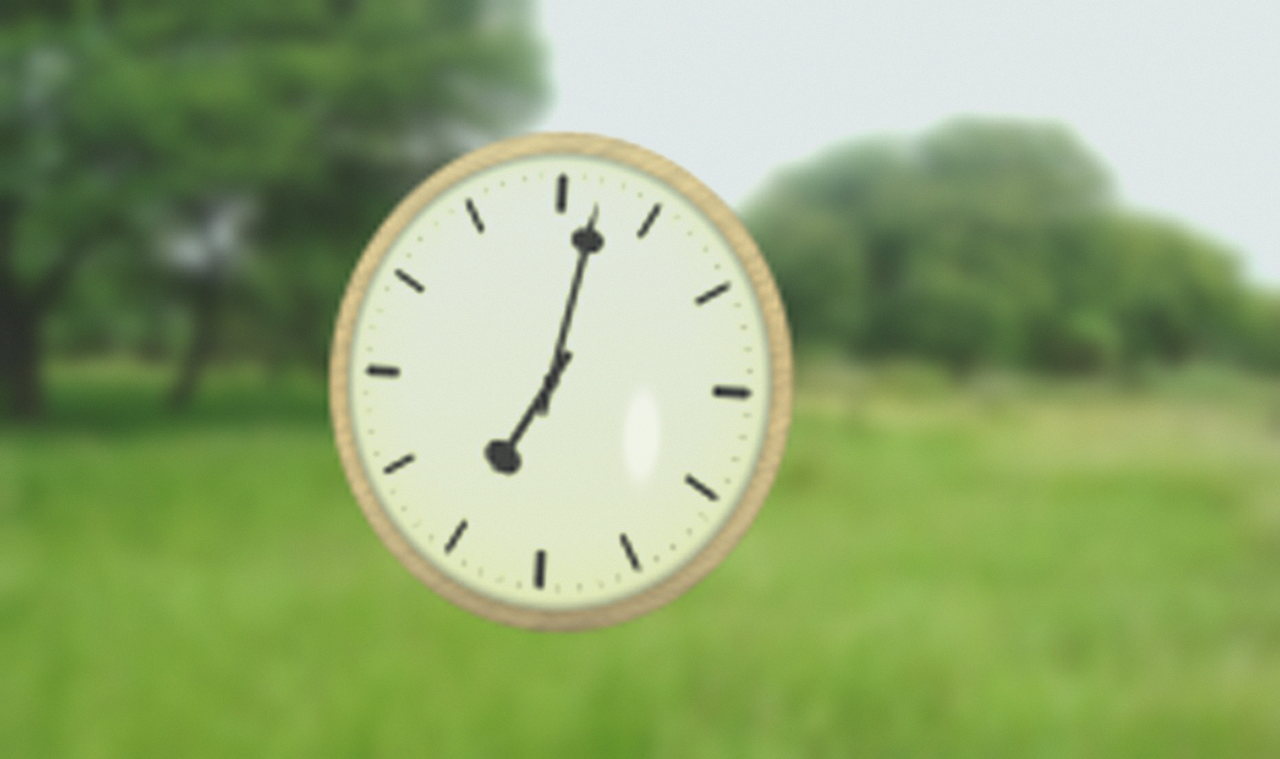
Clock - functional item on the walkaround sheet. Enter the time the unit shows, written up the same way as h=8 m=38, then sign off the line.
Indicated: h=7 m=2
